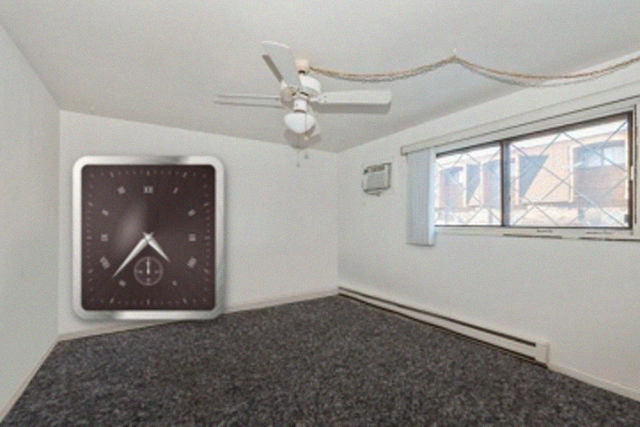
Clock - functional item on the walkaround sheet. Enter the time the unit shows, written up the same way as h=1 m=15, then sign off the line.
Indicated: h=4 m=37
